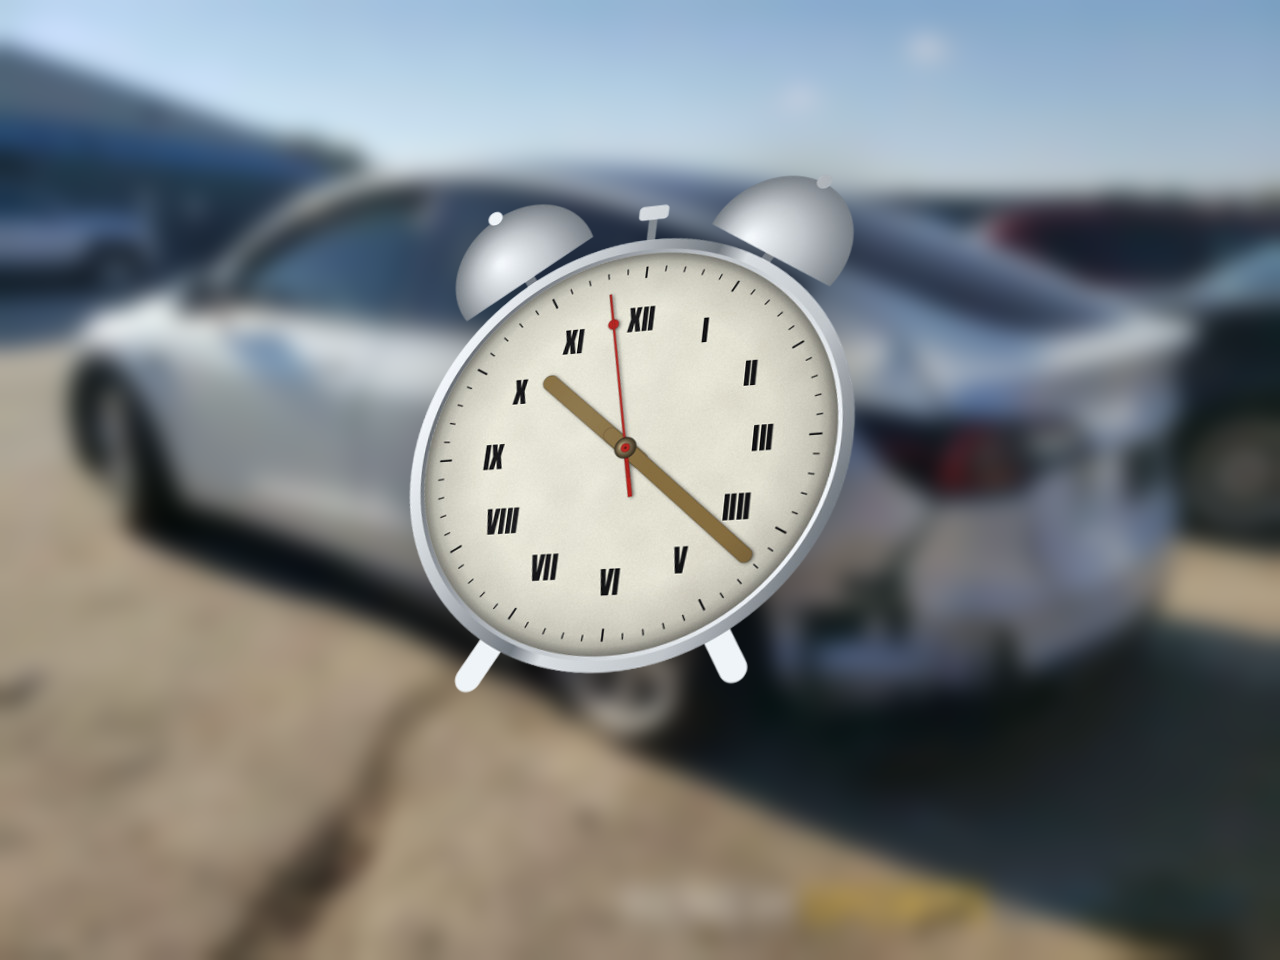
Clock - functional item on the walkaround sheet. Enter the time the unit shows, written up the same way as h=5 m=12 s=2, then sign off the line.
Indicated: h=10 m=21 s=58
